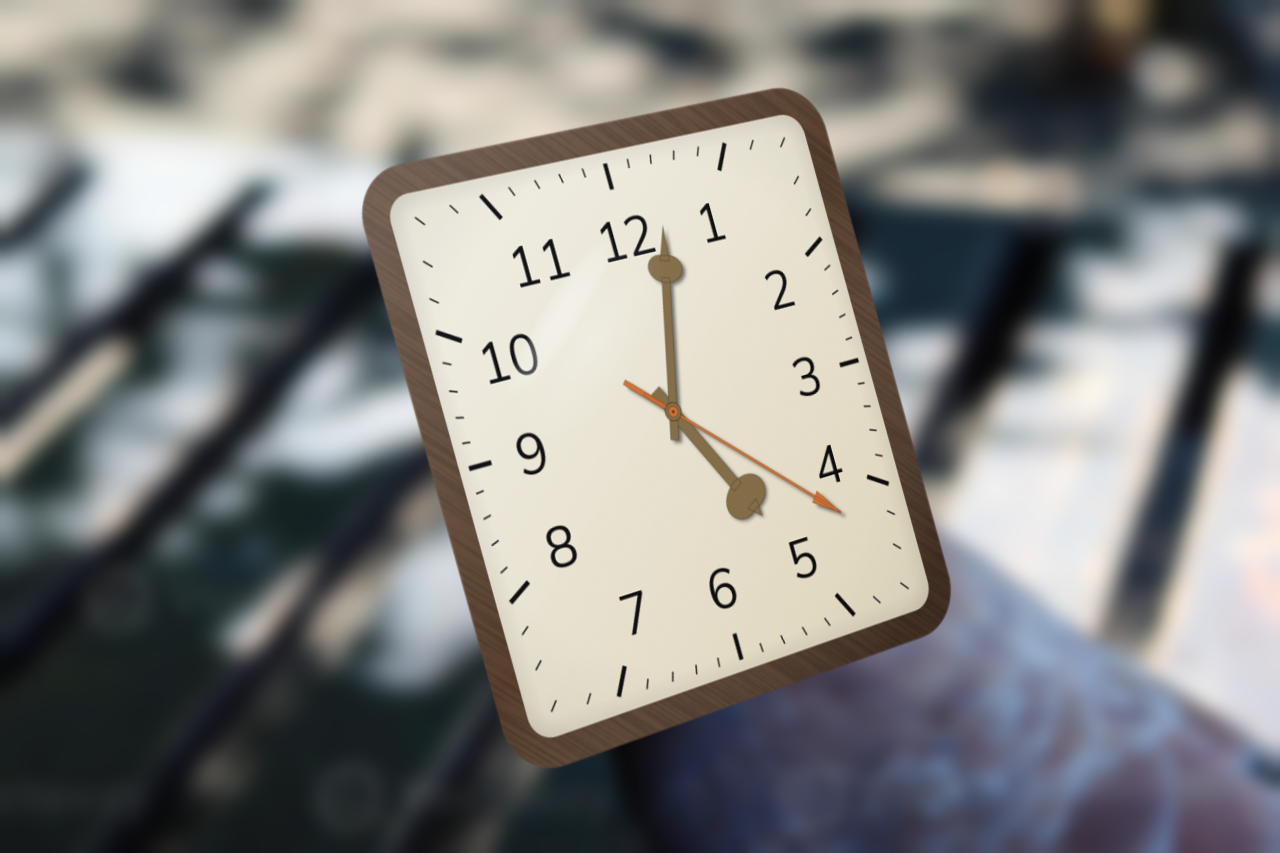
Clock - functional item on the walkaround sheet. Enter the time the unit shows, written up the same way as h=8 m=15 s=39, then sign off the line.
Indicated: h=5 m=2 s=22
